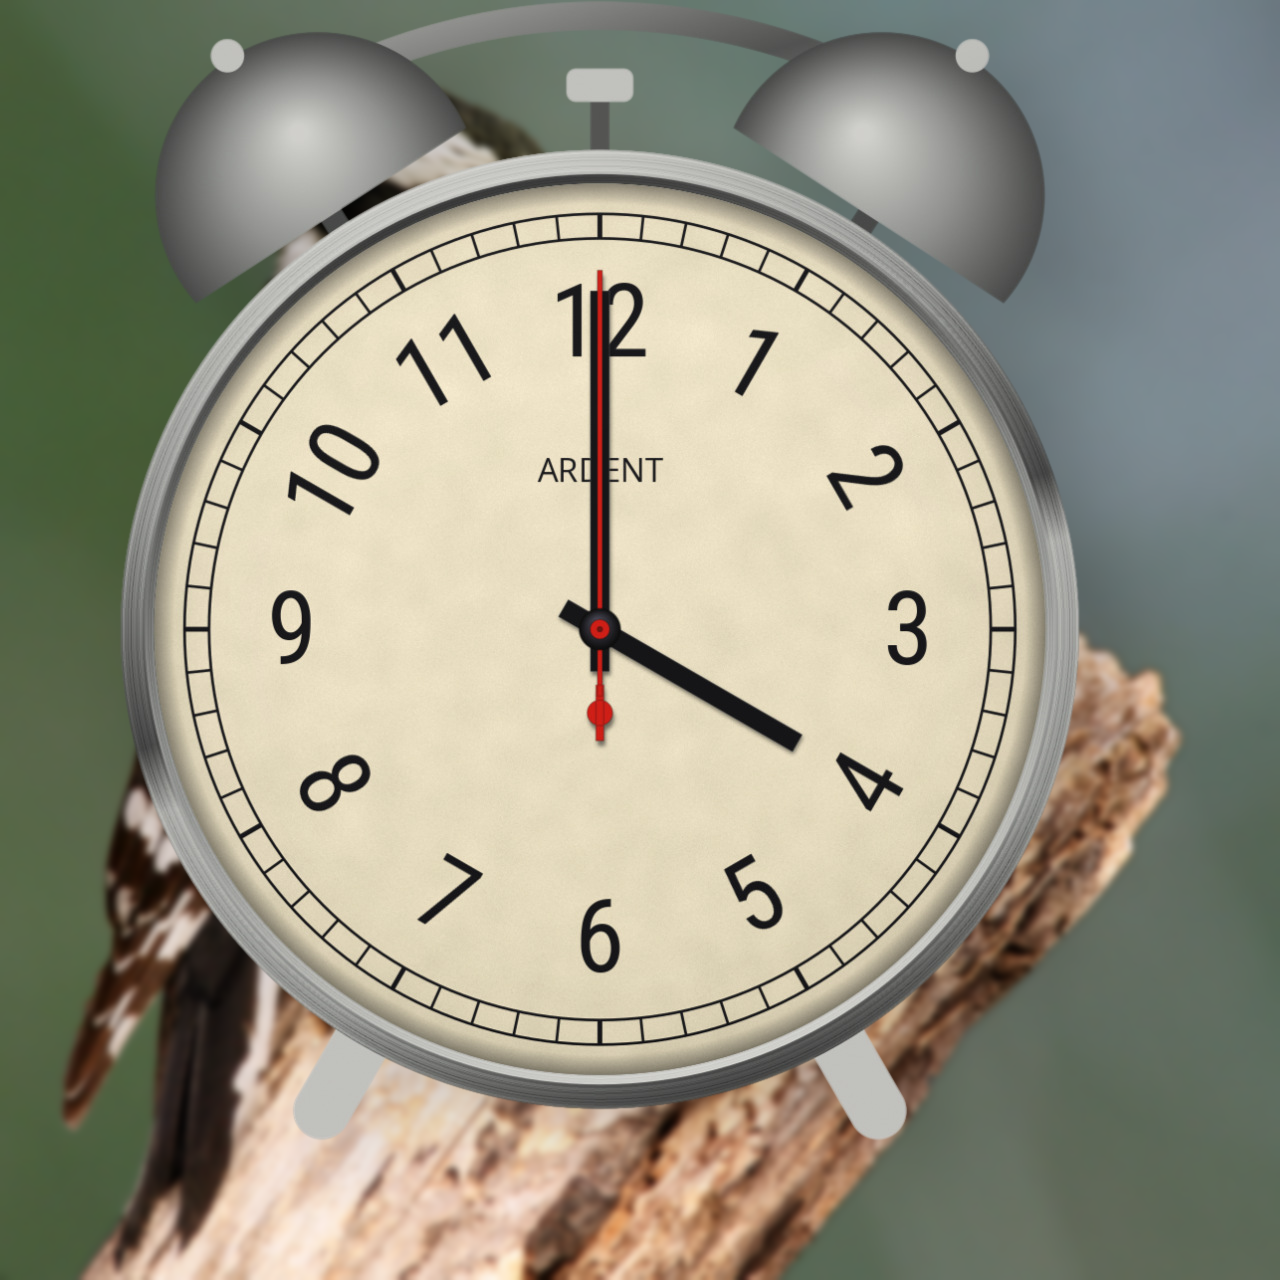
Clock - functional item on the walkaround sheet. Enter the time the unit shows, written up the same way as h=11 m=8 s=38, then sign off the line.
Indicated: h=4 m=0 s=0
